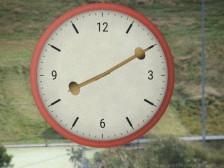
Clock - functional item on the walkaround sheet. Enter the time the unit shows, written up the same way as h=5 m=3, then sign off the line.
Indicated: h=8 m=10
